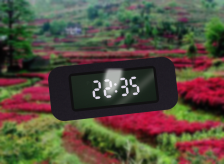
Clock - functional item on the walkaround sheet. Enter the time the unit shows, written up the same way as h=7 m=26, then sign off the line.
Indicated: h=22 m=35
